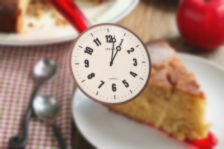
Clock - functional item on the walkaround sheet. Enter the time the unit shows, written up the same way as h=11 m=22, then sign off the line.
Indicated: h=1 m=2
